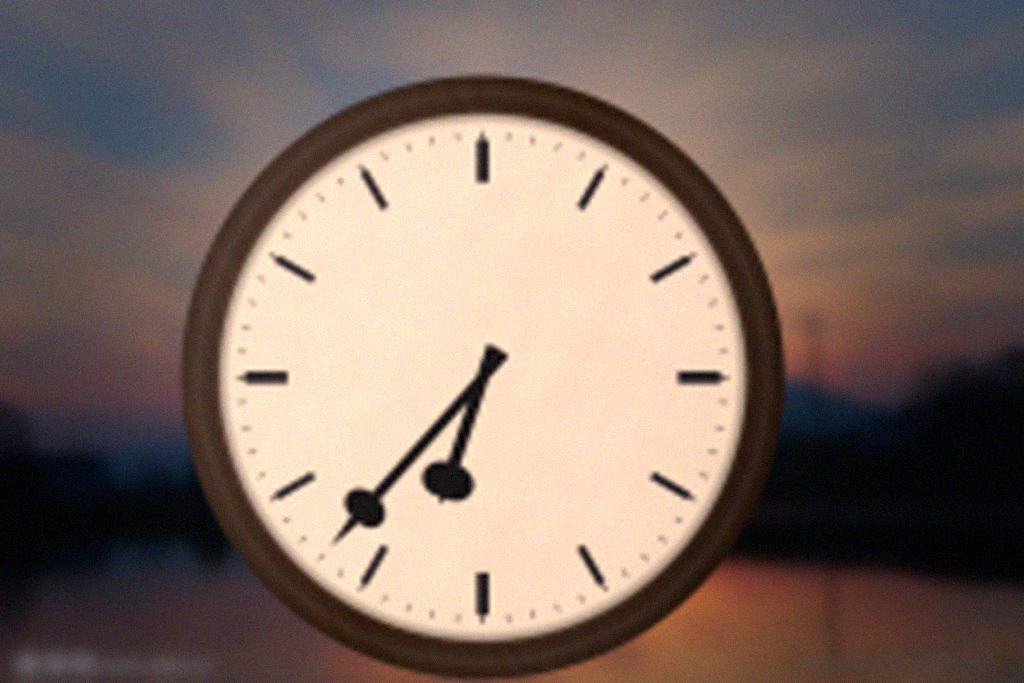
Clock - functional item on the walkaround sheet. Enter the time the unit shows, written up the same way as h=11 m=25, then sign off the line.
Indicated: h=6 m=37
